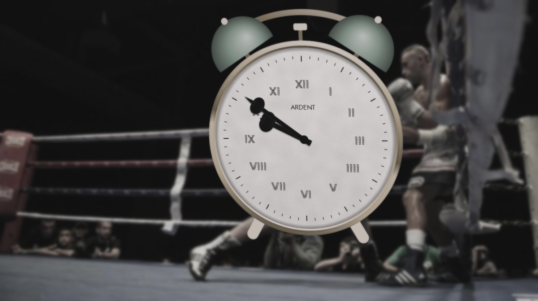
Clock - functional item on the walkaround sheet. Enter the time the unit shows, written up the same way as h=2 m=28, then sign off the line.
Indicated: h=9 m=51
